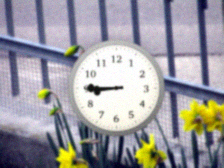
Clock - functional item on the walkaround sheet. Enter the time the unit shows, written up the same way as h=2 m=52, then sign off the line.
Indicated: h=8 m=45
